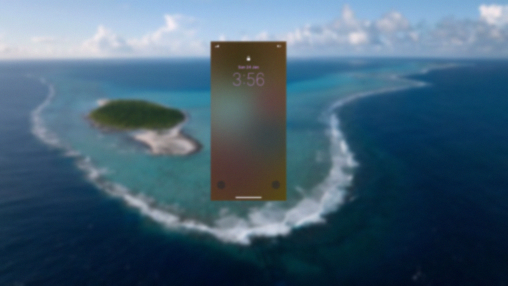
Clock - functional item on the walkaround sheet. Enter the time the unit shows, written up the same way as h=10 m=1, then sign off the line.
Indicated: h=3 m=56
